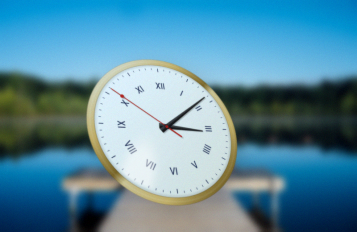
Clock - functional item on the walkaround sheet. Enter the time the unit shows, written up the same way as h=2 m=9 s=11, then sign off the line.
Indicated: h=3 m=8 s=51
